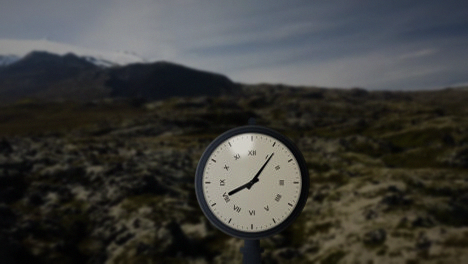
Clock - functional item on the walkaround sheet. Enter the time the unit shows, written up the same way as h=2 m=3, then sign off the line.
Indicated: h=8 m=6
